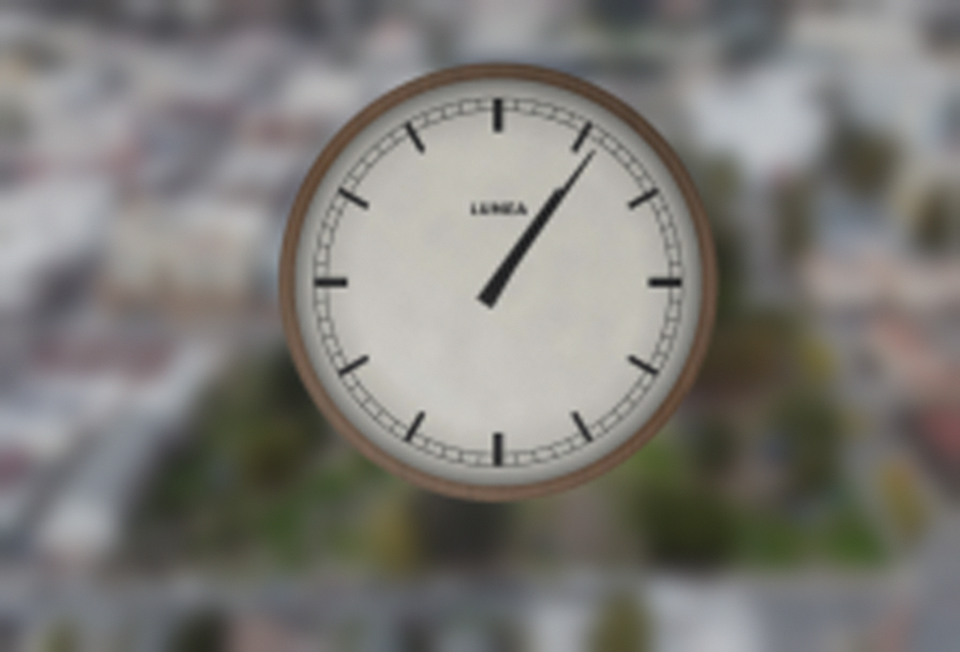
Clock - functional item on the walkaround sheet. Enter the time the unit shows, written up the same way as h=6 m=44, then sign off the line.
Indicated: h=1 m=6
